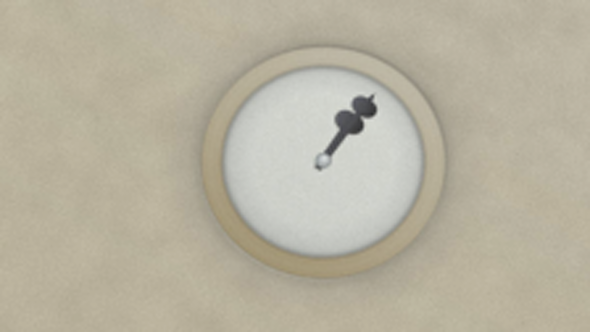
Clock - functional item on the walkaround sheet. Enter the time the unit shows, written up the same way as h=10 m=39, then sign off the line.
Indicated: h=1 m=6
